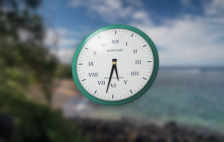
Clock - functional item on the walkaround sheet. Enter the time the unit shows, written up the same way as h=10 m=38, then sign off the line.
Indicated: h=5 m=32
